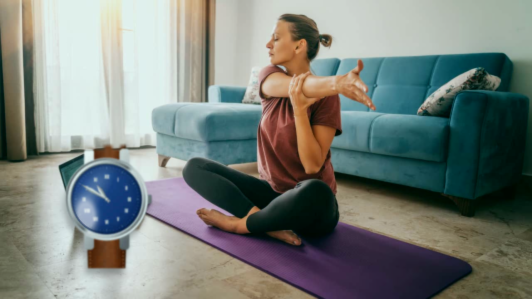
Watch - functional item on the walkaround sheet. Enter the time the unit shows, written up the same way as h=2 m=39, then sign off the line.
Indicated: h=10 m=50
